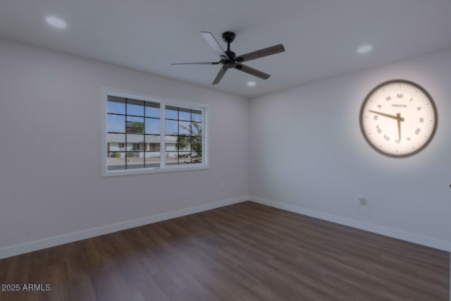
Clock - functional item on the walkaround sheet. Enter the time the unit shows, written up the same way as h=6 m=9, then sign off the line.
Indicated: h=5 m=47
